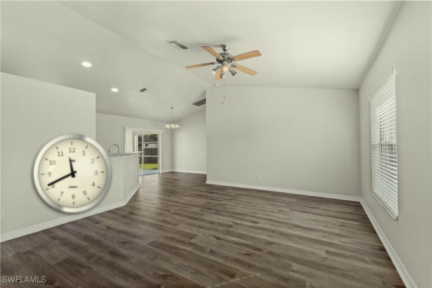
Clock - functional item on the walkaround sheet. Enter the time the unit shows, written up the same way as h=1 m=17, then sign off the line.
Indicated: h=11 m=41
